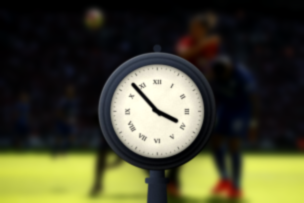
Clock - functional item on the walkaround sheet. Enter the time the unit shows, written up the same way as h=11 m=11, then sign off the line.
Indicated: h=3 m=53
